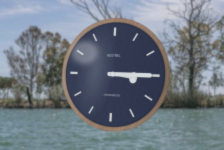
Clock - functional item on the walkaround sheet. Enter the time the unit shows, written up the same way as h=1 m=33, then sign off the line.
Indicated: h=3 m=15
